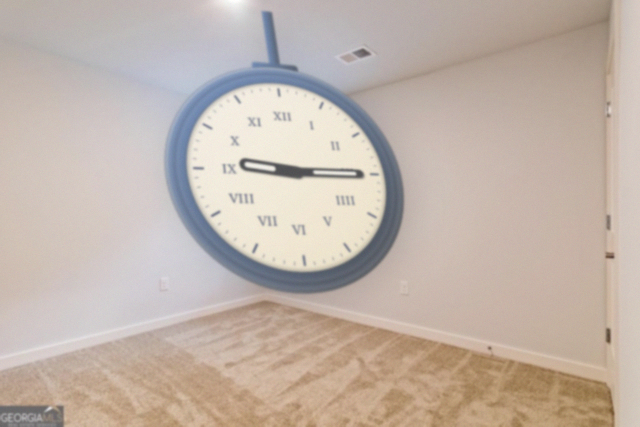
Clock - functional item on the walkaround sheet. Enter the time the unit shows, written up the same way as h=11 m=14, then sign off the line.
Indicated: h=9 m=15
